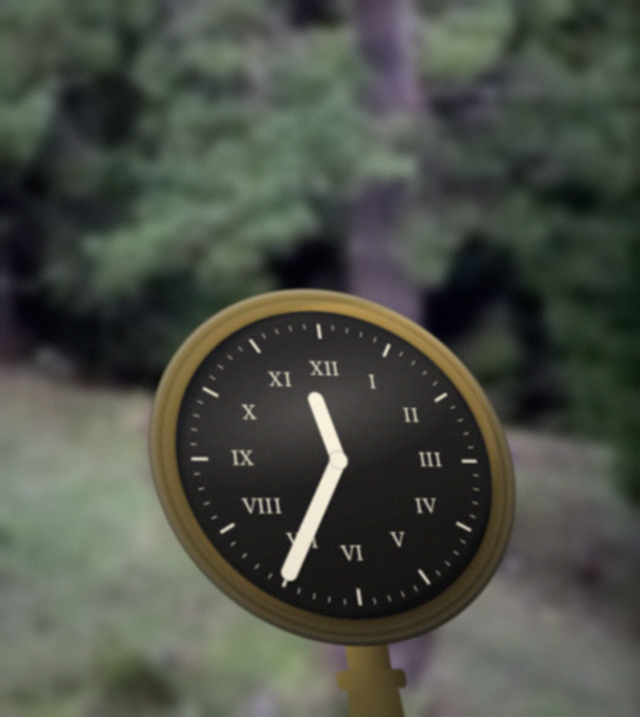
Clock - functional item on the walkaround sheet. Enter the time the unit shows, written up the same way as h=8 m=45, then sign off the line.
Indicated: h=11 m=35
